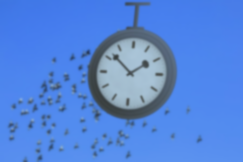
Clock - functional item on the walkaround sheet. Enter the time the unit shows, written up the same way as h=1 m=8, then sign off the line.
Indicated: h=1 m=52
